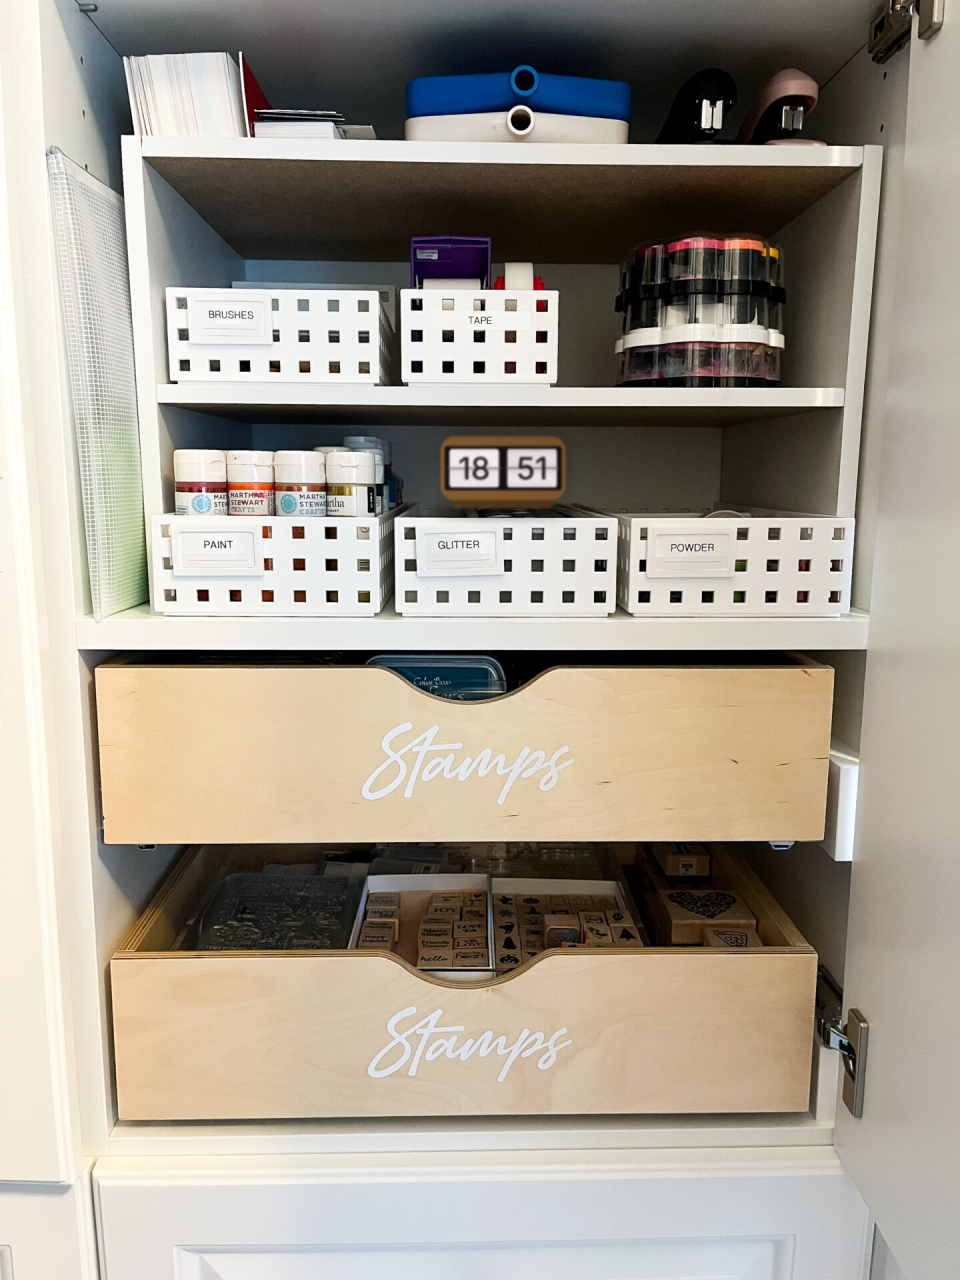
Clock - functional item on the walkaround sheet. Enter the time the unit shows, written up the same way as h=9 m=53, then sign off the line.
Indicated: h=18 m=51
